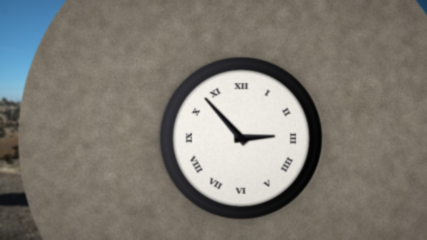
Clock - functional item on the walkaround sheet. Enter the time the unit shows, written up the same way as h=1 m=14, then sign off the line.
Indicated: h=2 m=53
